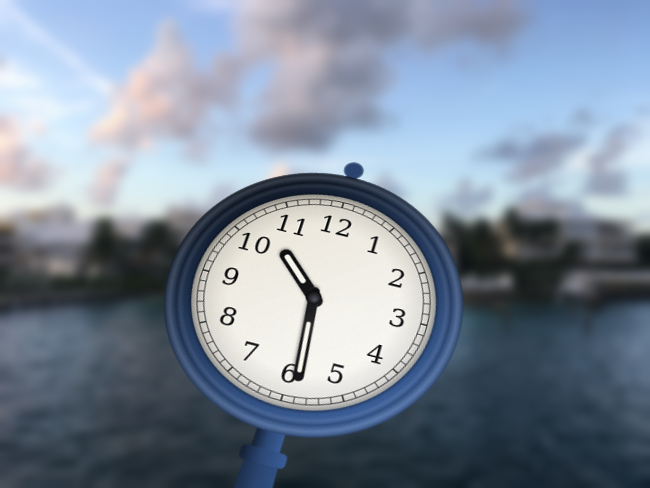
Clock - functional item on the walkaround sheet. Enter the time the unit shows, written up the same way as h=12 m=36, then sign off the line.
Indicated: h=10 m=29
